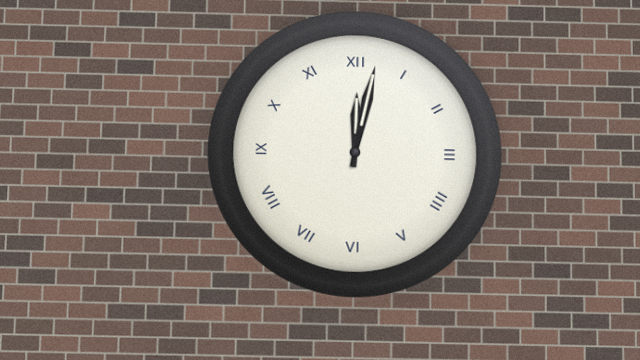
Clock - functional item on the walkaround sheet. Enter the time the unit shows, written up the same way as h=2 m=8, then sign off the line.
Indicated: h=12 m=2
